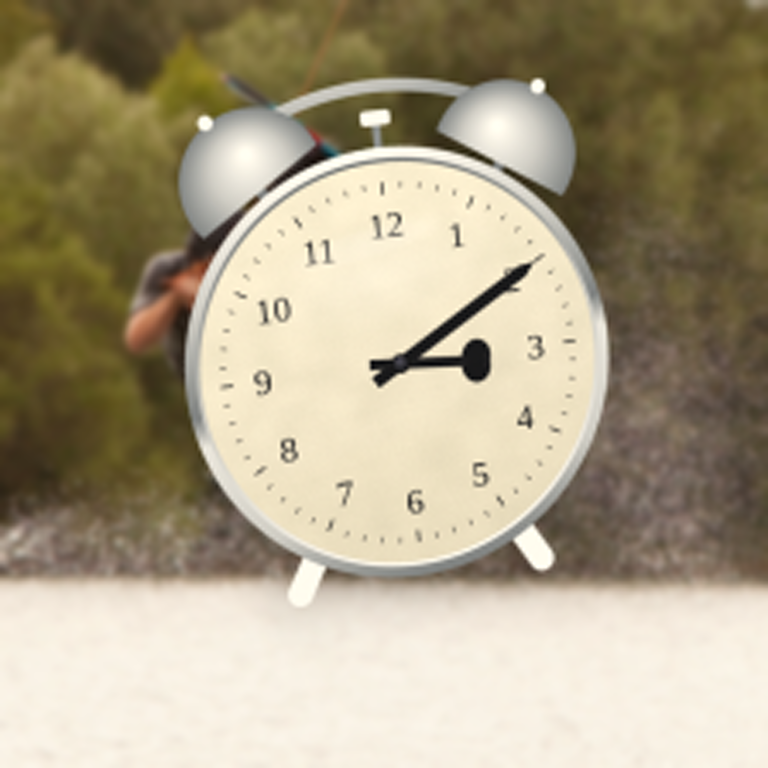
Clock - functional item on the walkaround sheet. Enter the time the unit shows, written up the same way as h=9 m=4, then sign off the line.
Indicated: h=3 m=10
